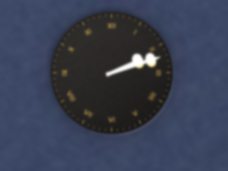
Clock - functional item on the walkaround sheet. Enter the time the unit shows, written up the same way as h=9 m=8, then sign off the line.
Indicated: h=2 m=12
